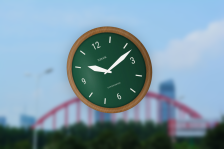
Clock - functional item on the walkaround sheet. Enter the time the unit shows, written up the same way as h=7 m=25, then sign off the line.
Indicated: h=10 m=12
